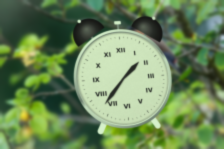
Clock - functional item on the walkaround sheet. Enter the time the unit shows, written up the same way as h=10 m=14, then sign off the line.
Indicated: h=1 m=37
